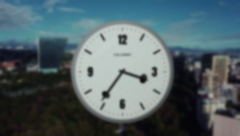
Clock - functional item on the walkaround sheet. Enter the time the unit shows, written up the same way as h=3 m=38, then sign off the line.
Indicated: h=3 m=36
